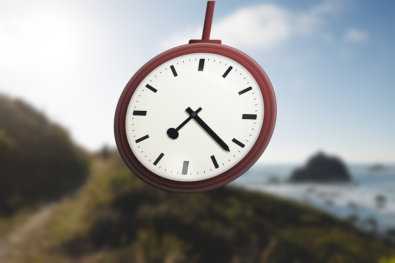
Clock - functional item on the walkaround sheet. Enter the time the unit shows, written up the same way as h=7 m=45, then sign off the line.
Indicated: h=7 m=22
